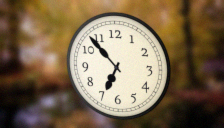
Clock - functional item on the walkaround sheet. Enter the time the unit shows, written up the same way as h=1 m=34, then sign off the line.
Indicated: h=6 m=53
